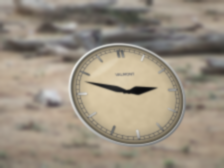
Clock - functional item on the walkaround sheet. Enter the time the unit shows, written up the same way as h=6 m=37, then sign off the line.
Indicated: h=2 m=48
